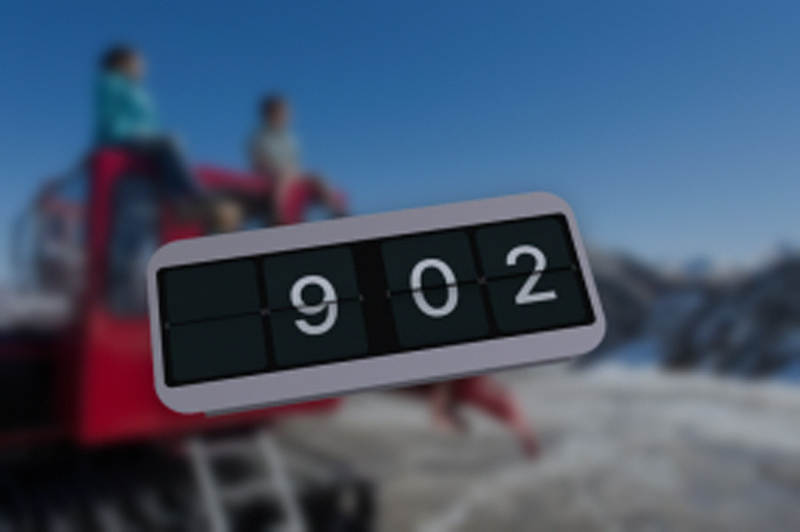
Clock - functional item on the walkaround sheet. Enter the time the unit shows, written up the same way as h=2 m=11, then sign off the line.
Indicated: h=9 m=2
